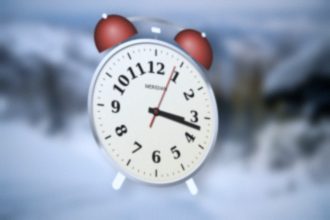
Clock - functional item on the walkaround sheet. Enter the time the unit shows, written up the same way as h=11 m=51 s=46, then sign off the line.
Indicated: h=3 m=17 s=4
